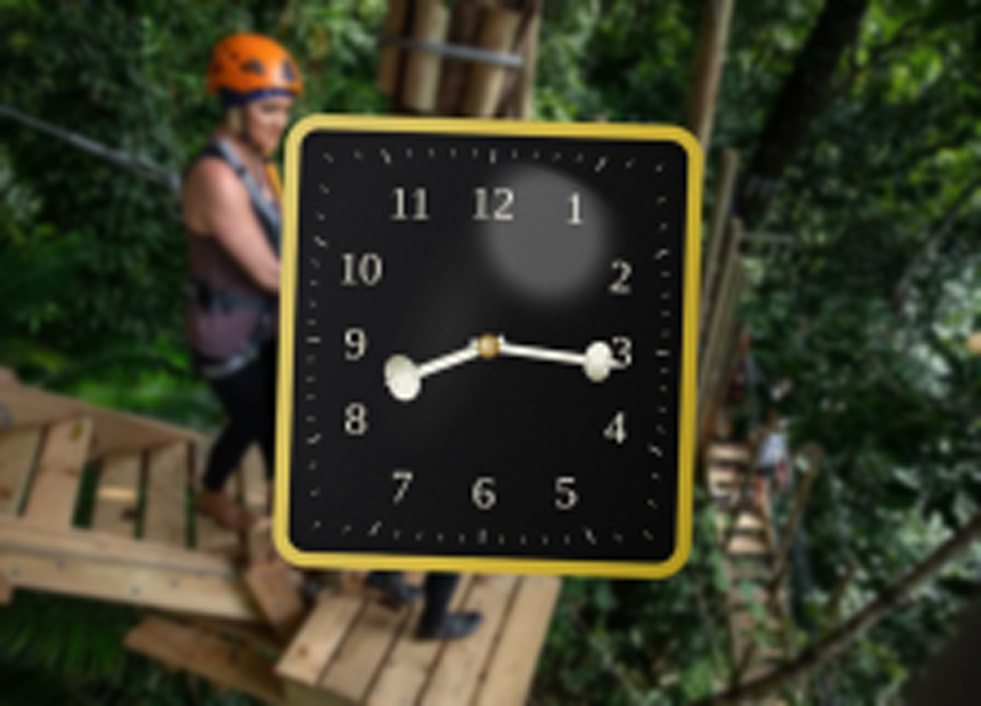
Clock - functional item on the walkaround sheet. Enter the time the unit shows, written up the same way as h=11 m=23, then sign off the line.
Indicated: h=8 m=16
